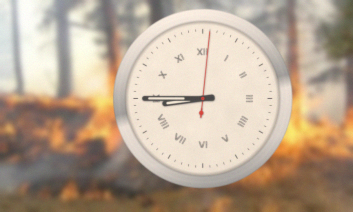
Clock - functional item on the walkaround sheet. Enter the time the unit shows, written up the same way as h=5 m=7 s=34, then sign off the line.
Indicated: h=8 m=45 s=1
